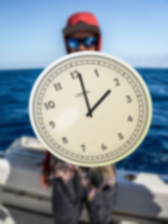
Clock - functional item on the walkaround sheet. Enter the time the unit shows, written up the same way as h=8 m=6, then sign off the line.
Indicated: h=2 m=1
